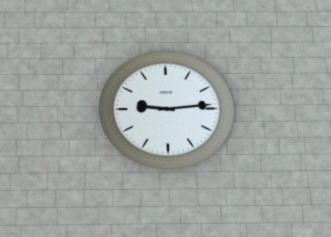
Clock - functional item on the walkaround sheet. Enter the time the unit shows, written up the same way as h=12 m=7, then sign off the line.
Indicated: h=9 m=14
